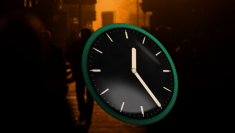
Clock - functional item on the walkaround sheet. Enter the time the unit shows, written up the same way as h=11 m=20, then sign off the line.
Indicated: h=12 m=25
